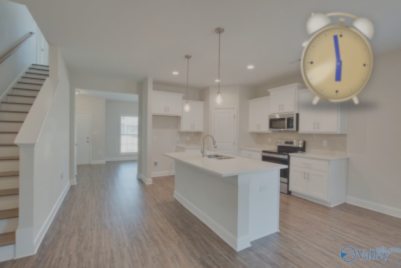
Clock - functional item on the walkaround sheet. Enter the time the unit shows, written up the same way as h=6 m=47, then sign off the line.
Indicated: h=5 m=58
